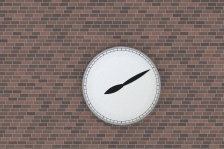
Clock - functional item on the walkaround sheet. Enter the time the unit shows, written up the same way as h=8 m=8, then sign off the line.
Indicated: h=8 m=10
